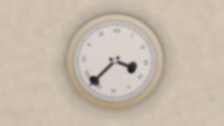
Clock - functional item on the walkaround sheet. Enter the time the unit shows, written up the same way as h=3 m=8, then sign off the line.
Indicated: h=3 m=37
